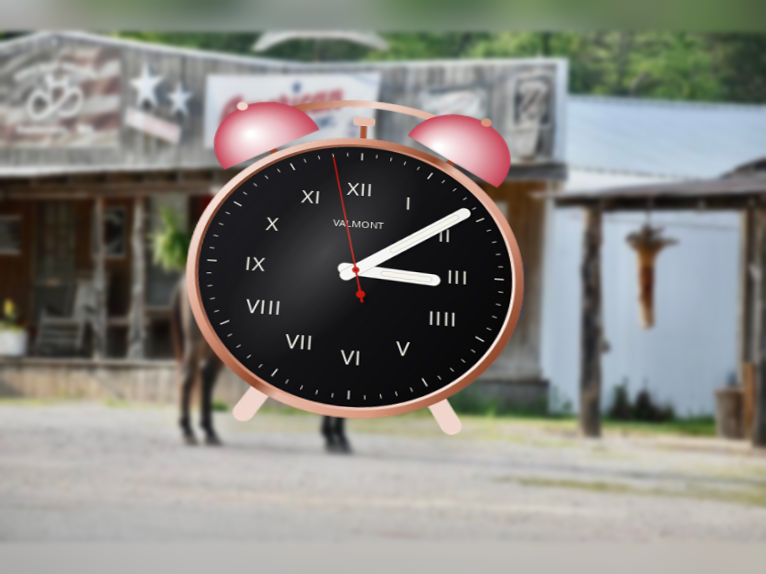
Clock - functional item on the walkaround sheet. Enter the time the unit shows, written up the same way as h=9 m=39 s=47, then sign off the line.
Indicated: h=3 m=8 s=58
